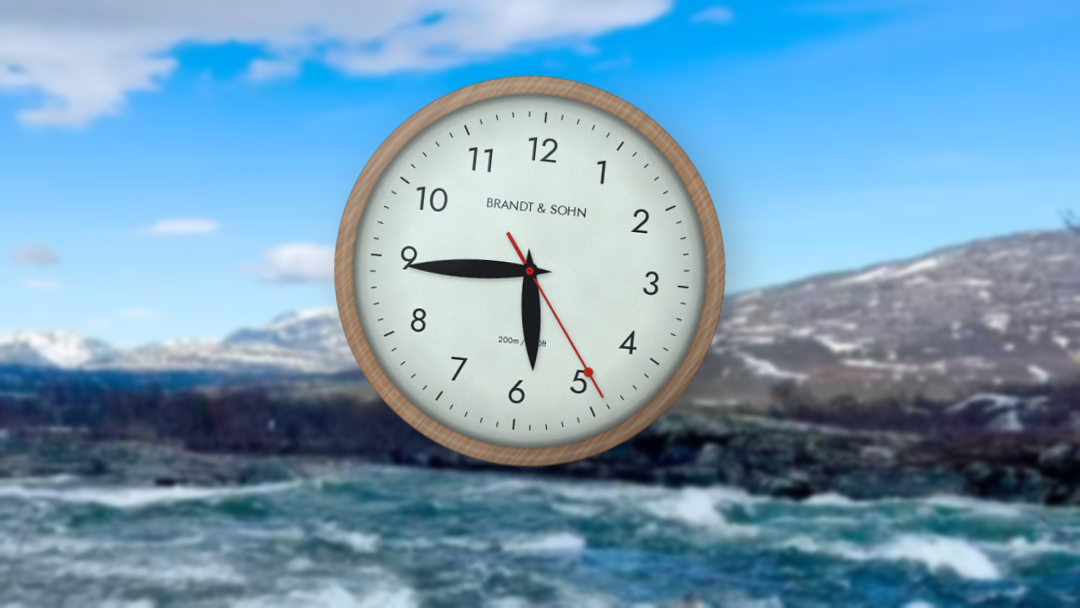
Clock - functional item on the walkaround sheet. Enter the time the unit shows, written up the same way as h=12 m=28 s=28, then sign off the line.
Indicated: h=5 m=44 s=24
